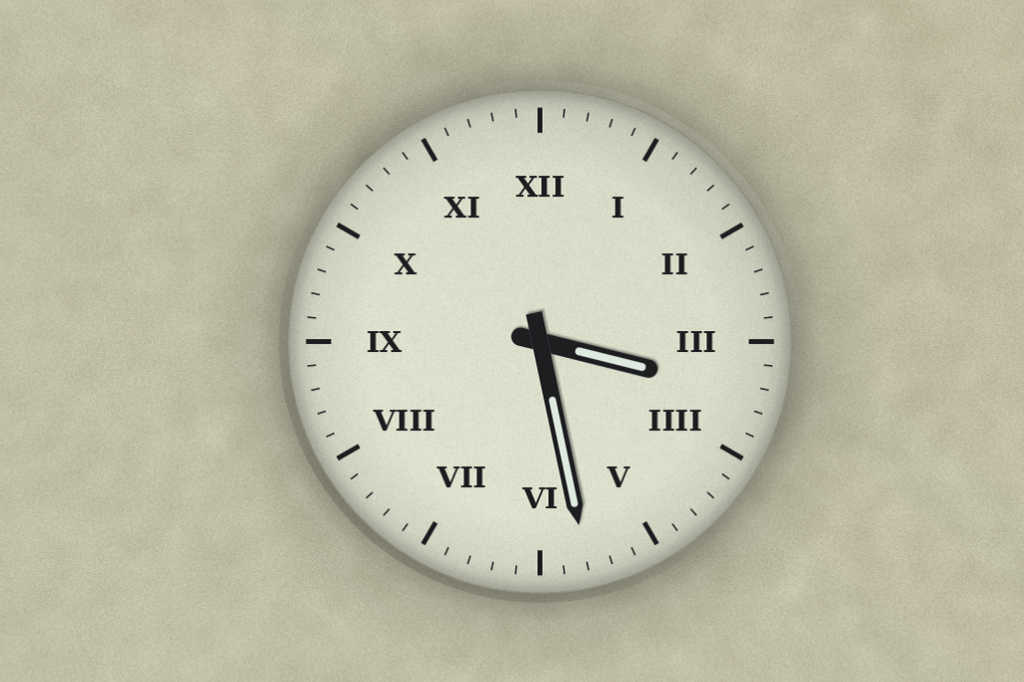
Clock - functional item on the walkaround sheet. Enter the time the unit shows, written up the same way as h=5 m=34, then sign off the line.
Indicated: h=3 m=28
